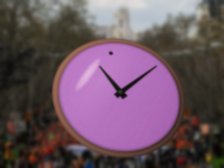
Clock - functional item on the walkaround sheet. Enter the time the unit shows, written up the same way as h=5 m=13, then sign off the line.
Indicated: h=11 m=10
